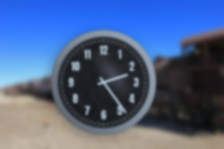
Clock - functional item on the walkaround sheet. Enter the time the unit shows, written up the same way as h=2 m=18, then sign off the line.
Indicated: h=2 m=24
